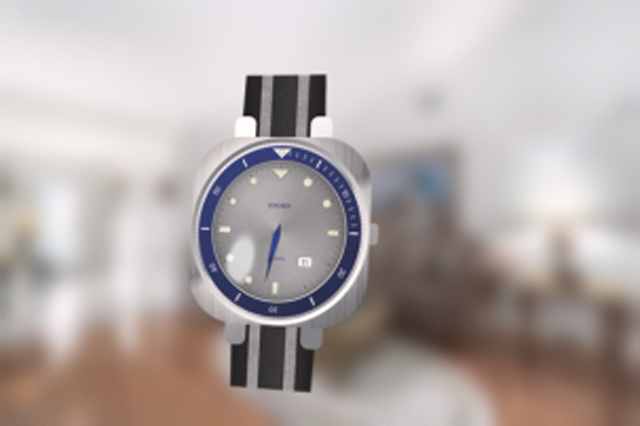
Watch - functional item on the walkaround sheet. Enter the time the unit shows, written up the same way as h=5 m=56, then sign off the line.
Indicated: h=6 m=32
